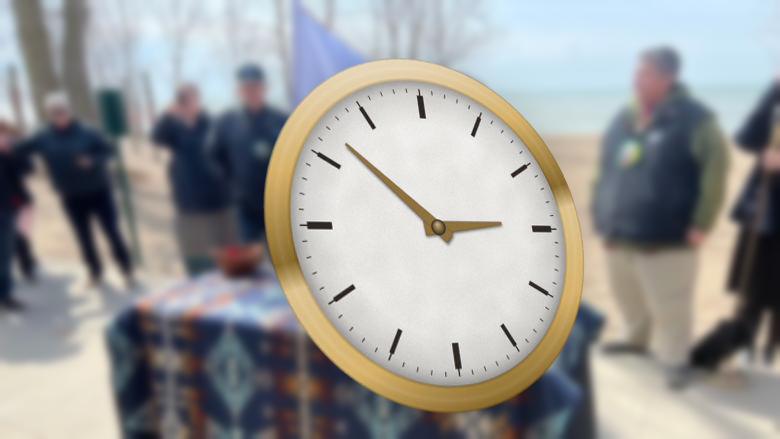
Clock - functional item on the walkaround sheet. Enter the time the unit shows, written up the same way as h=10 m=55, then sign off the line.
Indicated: h=2 m=52
